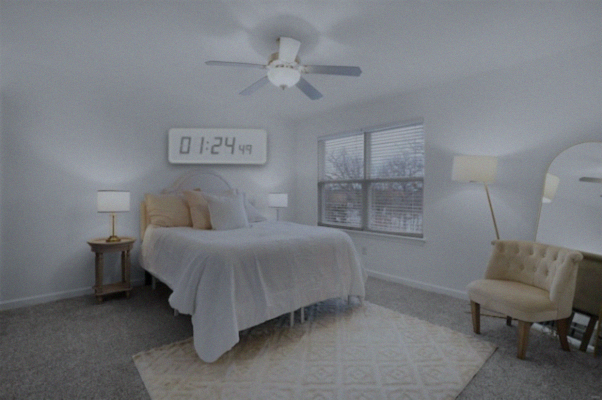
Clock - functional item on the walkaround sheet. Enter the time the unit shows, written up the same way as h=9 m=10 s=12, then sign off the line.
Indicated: h=1 m=24 s=49
